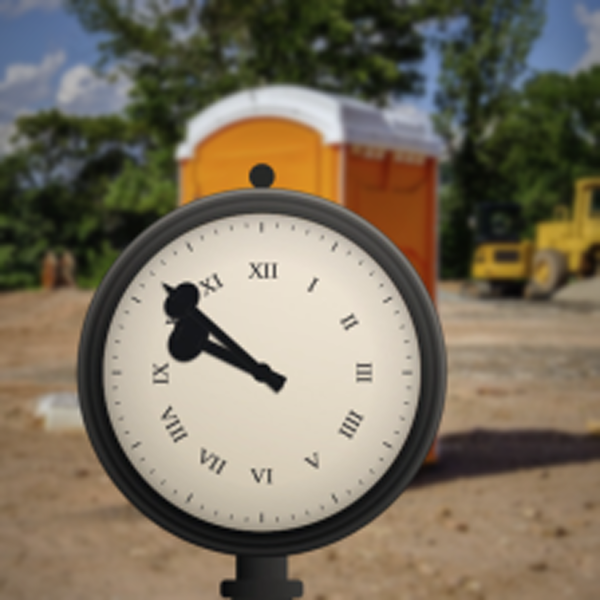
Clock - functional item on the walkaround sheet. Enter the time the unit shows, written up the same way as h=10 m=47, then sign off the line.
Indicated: h=9 m=52
